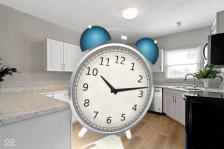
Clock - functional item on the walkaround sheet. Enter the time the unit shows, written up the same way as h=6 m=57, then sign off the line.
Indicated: h=10 m=13
